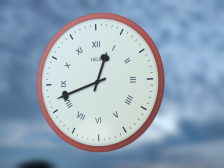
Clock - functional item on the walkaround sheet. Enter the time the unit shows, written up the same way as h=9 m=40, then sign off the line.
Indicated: h=12 m=42
